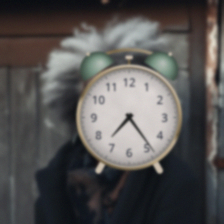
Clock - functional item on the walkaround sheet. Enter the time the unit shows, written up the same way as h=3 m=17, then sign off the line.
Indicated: h=7 m=24
